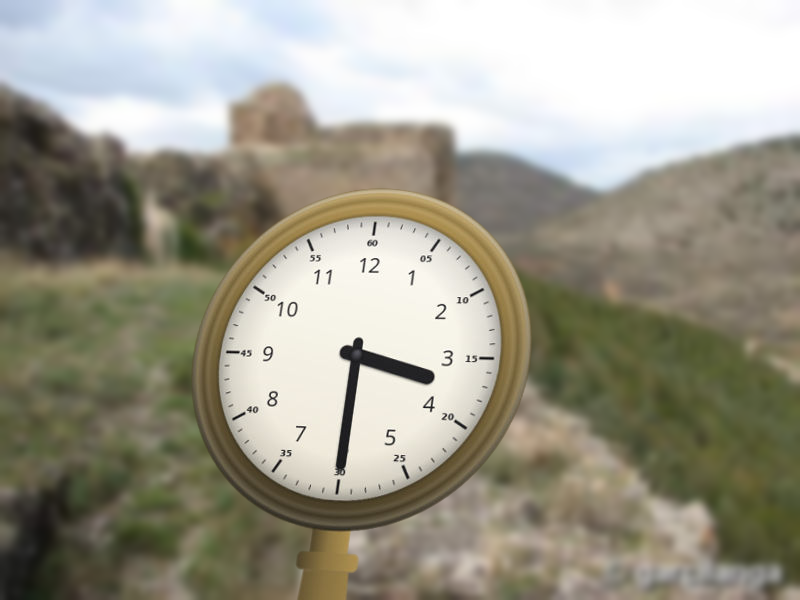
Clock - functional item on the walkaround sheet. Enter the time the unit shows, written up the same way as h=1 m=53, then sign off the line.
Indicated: h=3 m=30
